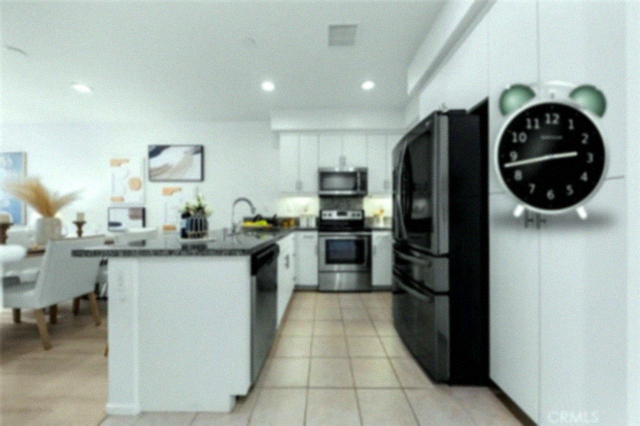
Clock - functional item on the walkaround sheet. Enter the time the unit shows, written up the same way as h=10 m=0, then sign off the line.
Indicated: h=2 m=43
